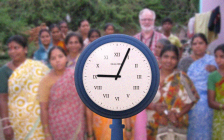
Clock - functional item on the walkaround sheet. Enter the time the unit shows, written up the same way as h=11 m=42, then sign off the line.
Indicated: h=9 m=4
